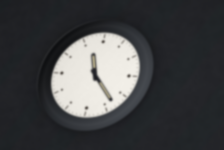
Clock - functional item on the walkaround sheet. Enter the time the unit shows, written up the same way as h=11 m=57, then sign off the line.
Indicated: h=11 m=23
